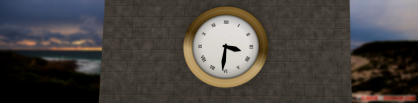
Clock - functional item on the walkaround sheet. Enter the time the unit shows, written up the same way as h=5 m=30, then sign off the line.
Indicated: h=3 m=31
